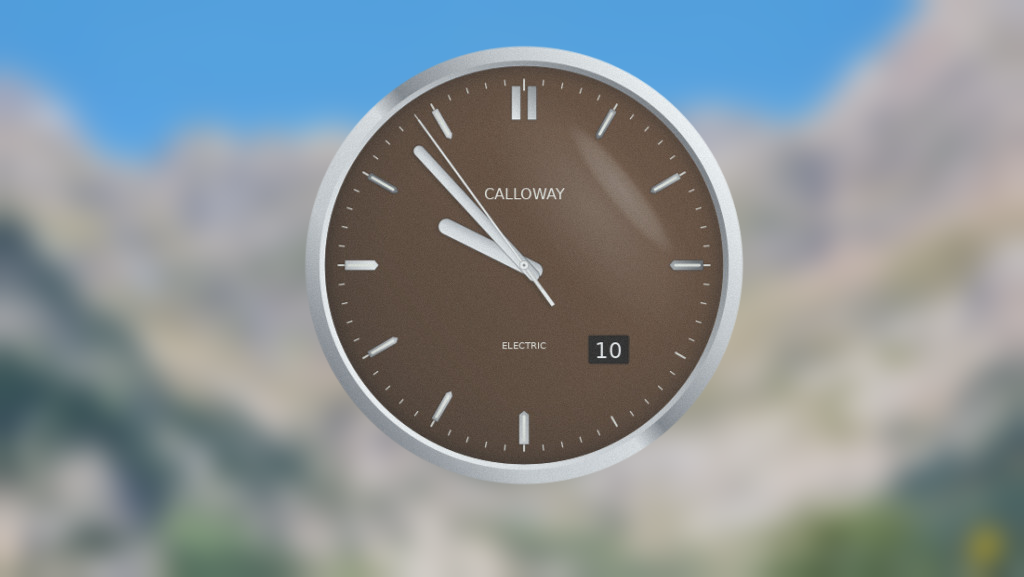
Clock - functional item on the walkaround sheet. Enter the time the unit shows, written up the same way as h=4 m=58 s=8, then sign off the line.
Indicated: h=9 m=52 s=54
